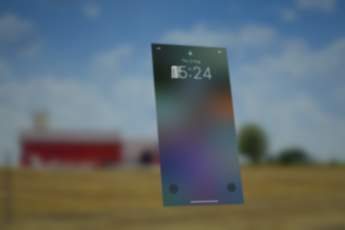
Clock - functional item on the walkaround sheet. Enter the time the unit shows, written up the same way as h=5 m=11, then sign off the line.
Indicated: h=15 m=24
